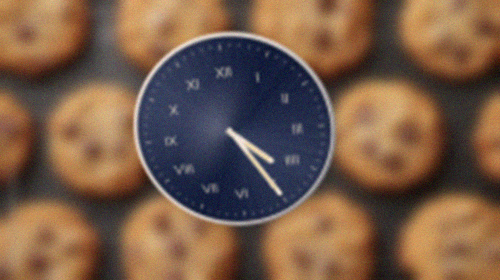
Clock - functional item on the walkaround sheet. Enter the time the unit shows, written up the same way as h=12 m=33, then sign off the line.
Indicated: h=4 m=25
